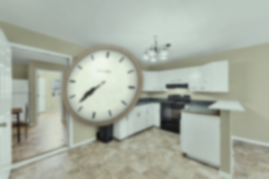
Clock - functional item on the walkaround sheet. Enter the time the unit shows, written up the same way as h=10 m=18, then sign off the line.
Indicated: h=7 m=37
